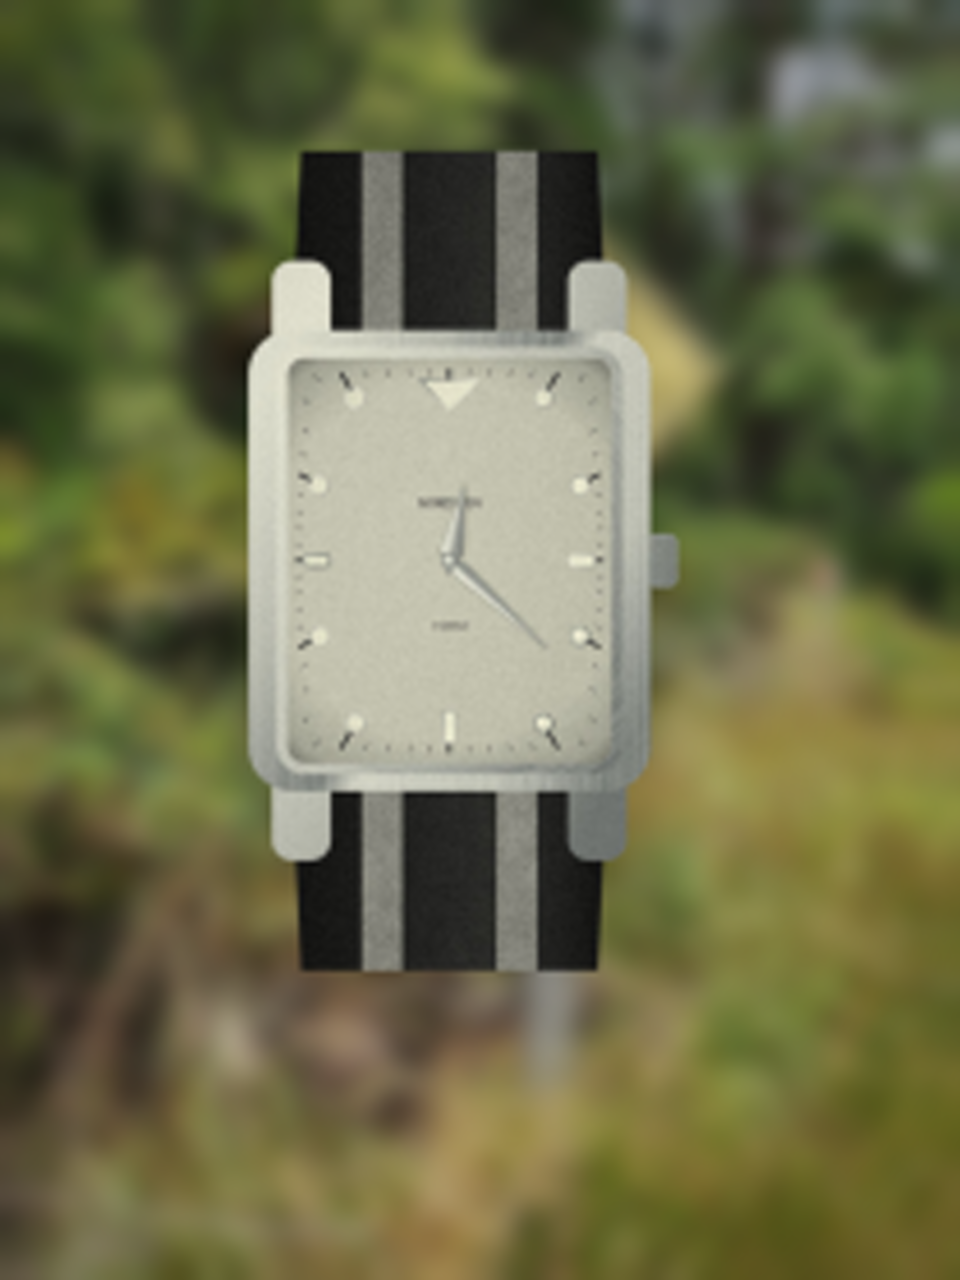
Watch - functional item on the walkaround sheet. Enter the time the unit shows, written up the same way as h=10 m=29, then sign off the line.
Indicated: h=12 m=22
